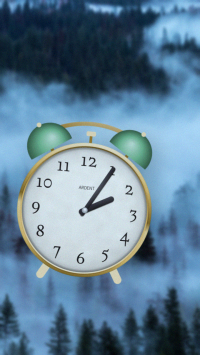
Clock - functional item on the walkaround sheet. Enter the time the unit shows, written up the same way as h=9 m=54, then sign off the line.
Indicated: h=2 m=5
